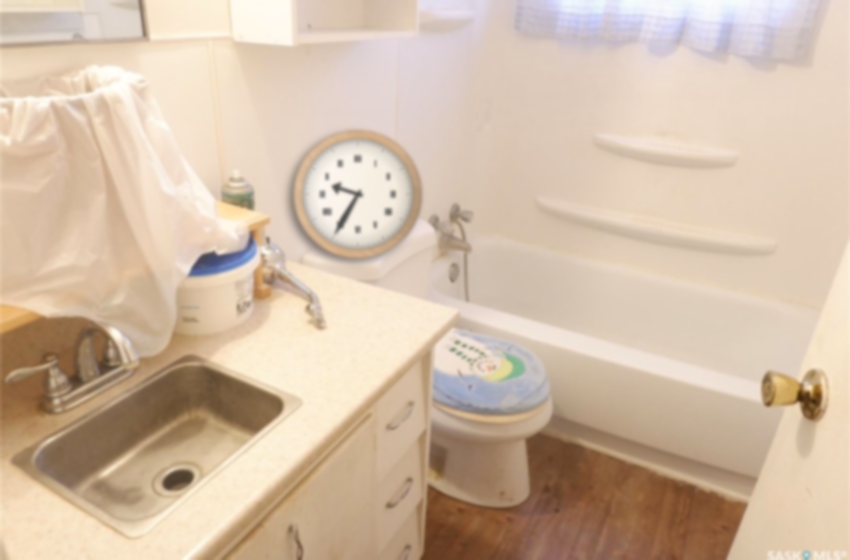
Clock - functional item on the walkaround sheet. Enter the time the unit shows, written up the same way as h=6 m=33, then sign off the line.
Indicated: h=9 m=35
